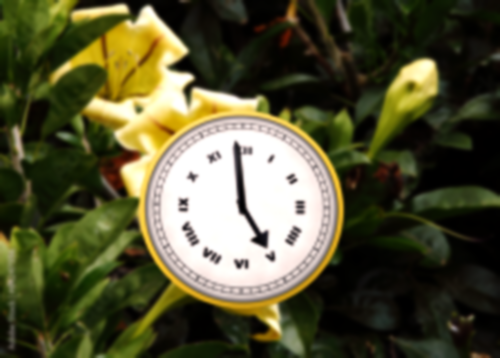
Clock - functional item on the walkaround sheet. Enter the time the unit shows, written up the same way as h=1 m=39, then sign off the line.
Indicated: h=4 m=59
